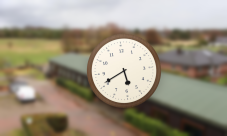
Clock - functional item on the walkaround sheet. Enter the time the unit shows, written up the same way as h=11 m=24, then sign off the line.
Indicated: h=5 m=41
